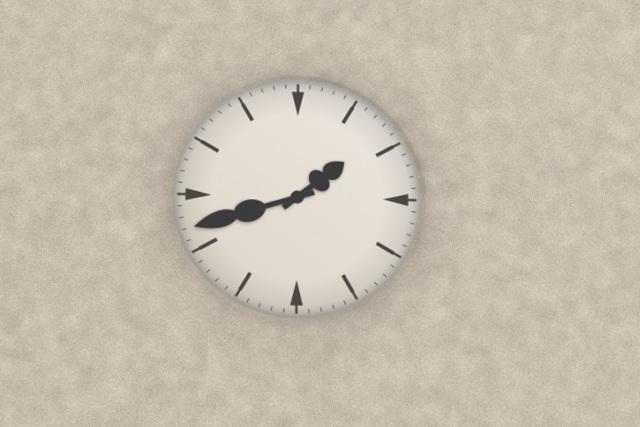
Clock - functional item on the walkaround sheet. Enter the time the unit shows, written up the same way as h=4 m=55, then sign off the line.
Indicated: h=1 m=42
